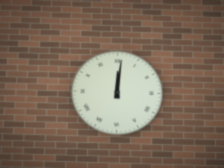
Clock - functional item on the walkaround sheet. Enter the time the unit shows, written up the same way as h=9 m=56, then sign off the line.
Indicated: h=12 m=1
